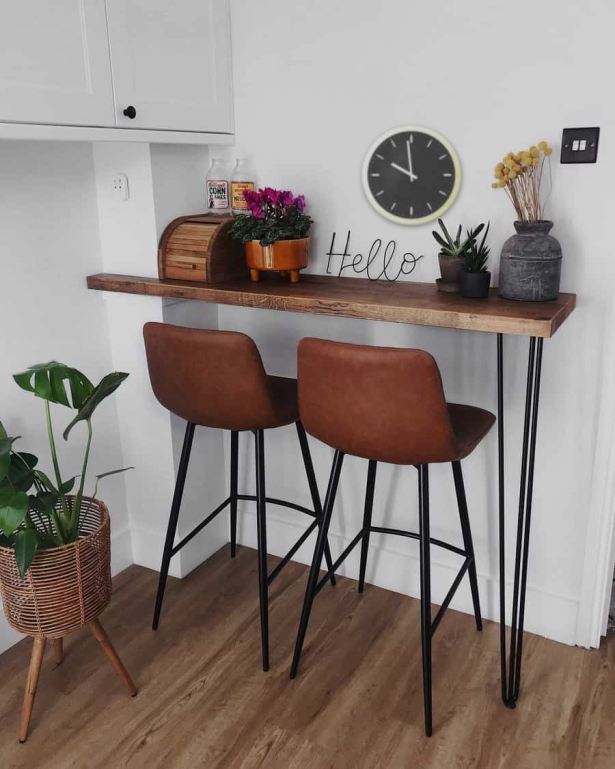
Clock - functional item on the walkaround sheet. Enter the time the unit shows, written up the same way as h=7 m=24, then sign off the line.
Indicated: h=9 m=59
